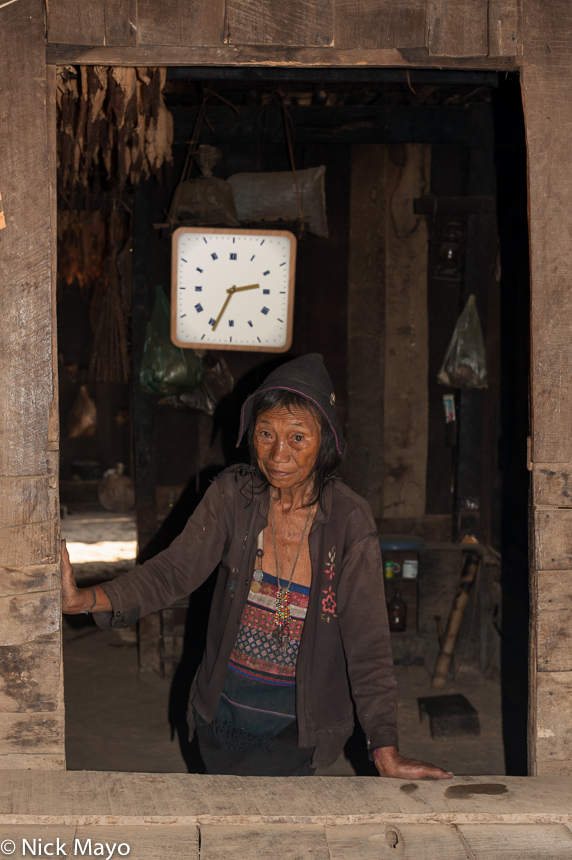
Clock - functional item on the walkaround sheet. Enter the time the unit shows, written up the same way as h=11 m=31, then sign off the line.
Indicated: h=2 m=34
